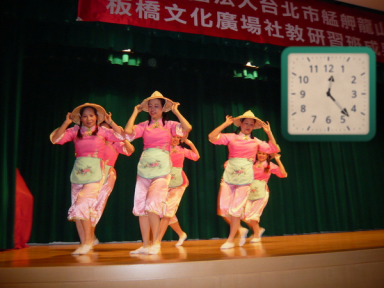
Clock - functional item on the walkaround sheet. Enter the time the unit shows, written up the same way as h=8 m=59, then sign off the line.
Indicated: h=12 m=23
